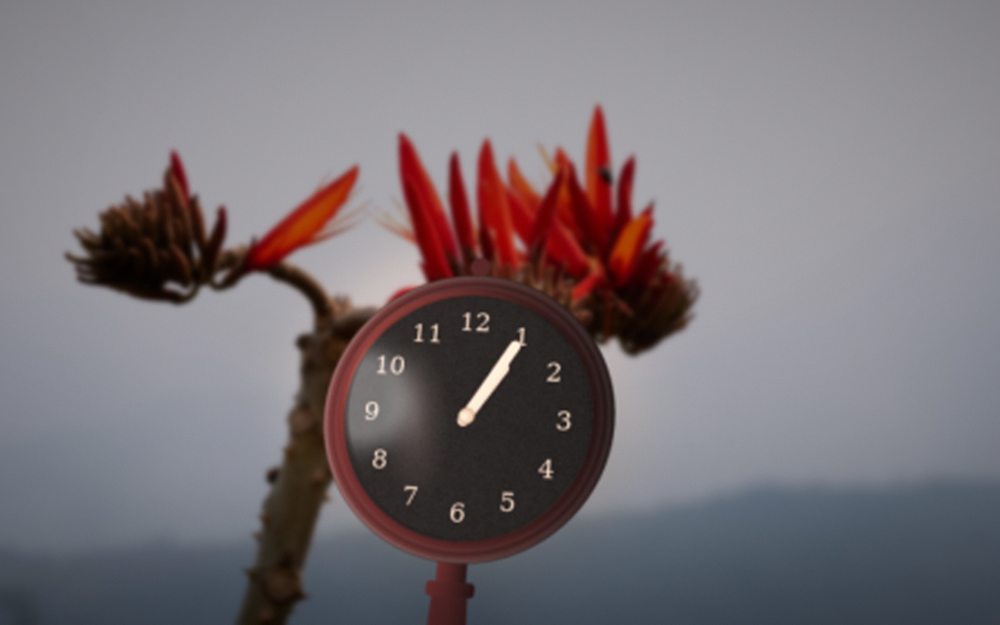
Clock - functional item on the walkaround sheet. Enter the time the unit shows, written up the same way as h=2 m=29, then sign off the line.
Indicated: h=1 m=5
